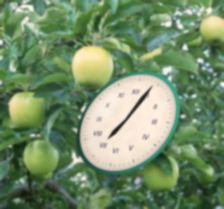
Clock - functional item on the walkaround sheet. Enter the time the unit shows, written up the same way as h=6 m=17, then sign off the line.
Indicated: h=7 m=4
